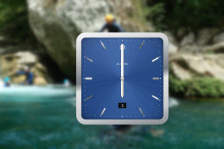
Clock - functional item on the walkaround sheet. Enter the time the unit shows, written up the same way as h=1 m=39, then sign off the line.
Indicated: h=6 m=0
